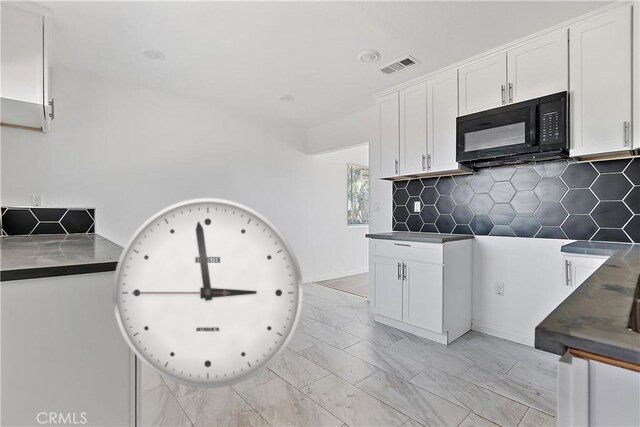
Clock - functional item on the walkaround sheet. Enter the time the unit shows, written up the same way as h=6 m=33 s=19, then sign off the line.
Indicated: h=2 m=58 s=45
